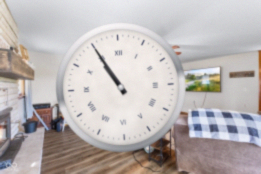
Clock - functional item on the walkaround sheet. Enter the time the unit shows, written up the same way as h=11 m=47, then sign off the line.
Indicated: h=10 m=55
